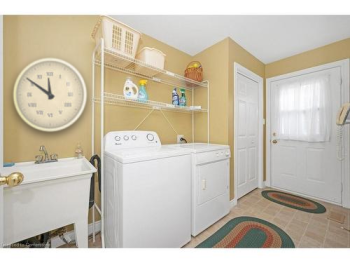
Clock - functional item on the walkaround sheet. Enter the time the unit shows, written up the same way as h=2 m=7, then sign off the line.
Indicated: h=11 m=51
